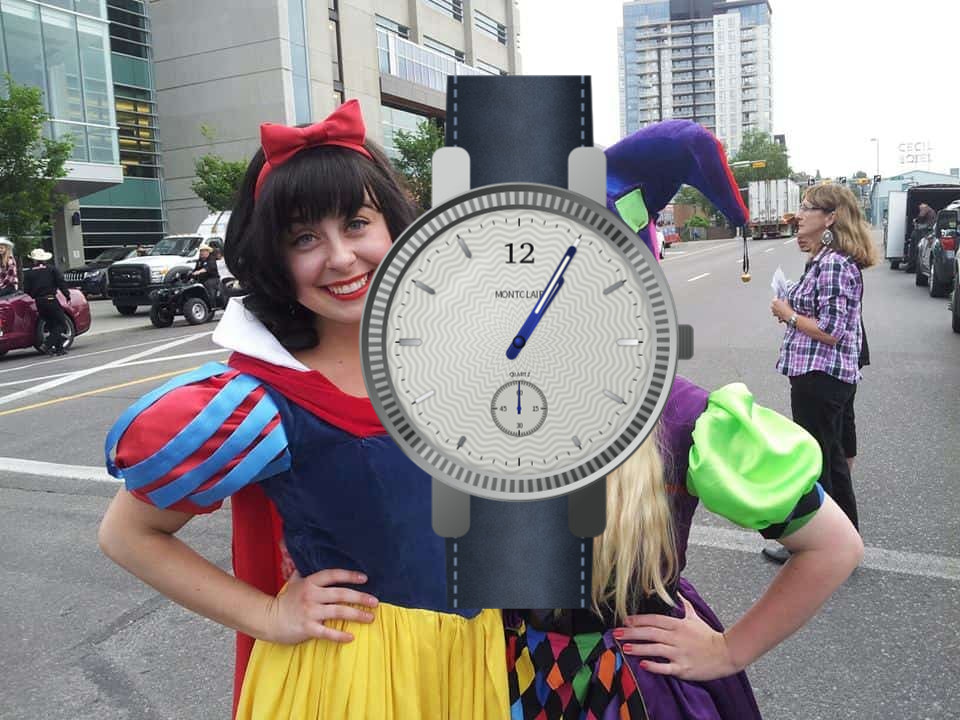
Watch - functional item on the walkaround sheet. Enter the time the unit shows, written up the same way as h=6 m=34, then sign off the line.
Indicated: h=1 m=5
